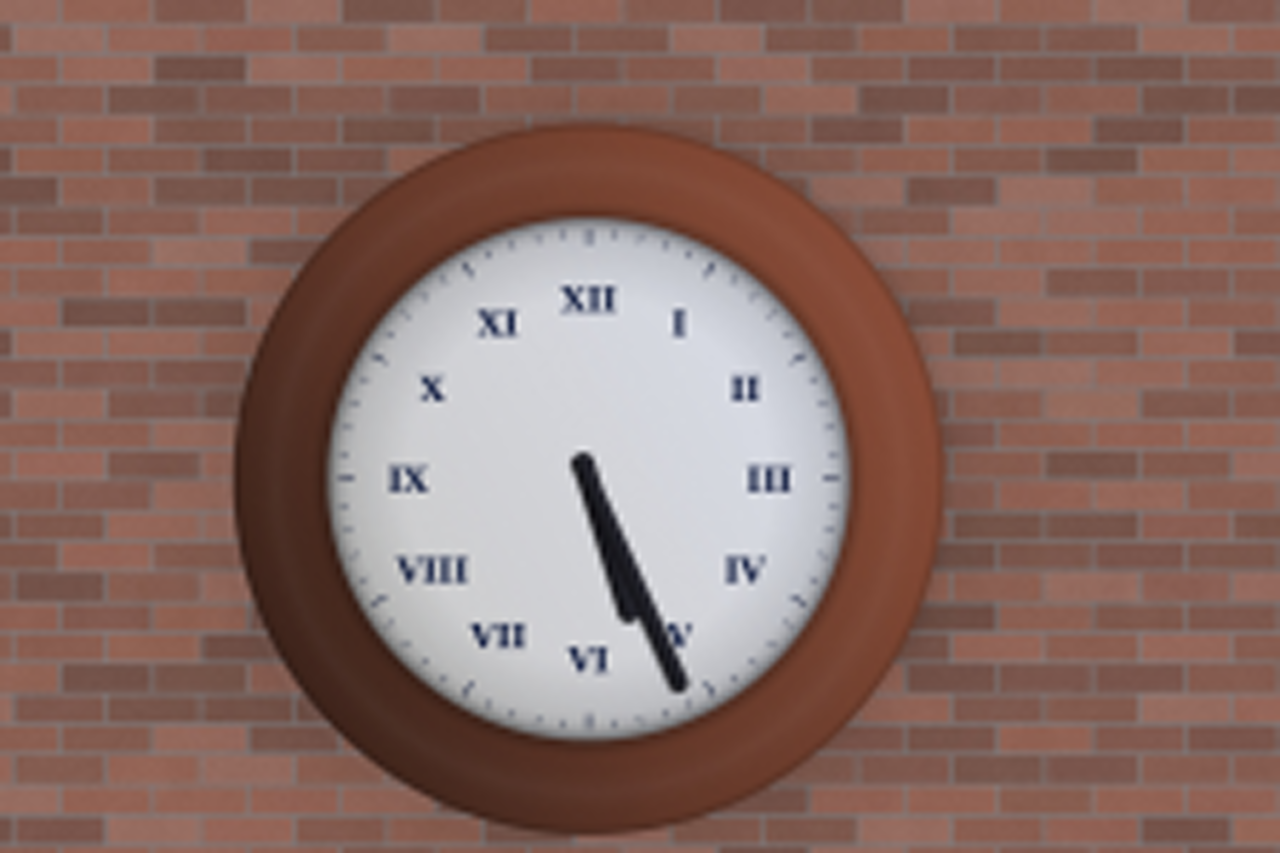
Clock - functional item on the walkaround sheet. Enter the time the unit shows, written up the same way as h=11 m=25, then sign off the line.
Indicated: h=5 m=26
